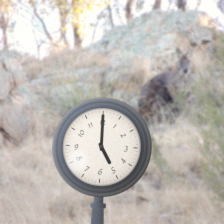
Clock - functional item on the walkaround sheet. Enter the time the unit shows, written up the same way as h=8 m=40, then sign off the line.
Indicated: h=5 m=0
